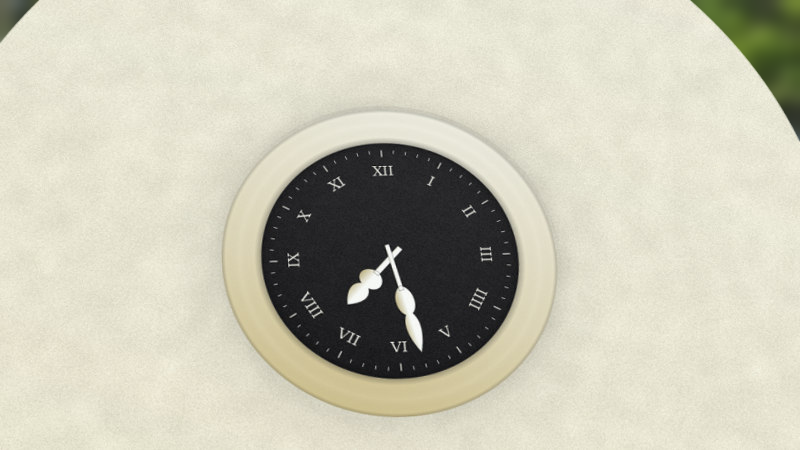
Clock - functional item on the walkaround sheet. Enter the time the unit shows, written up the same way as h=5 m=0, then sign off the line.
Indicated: h=7 m=28
